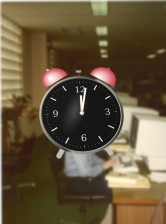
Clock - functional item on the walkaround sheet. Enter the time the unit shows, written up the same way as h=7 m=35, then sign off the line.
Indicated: h=12 m=2
